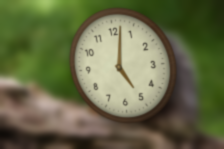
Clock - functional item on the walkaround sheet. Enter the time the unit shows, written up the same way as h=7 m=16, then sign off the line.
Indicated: h=5 m=2
